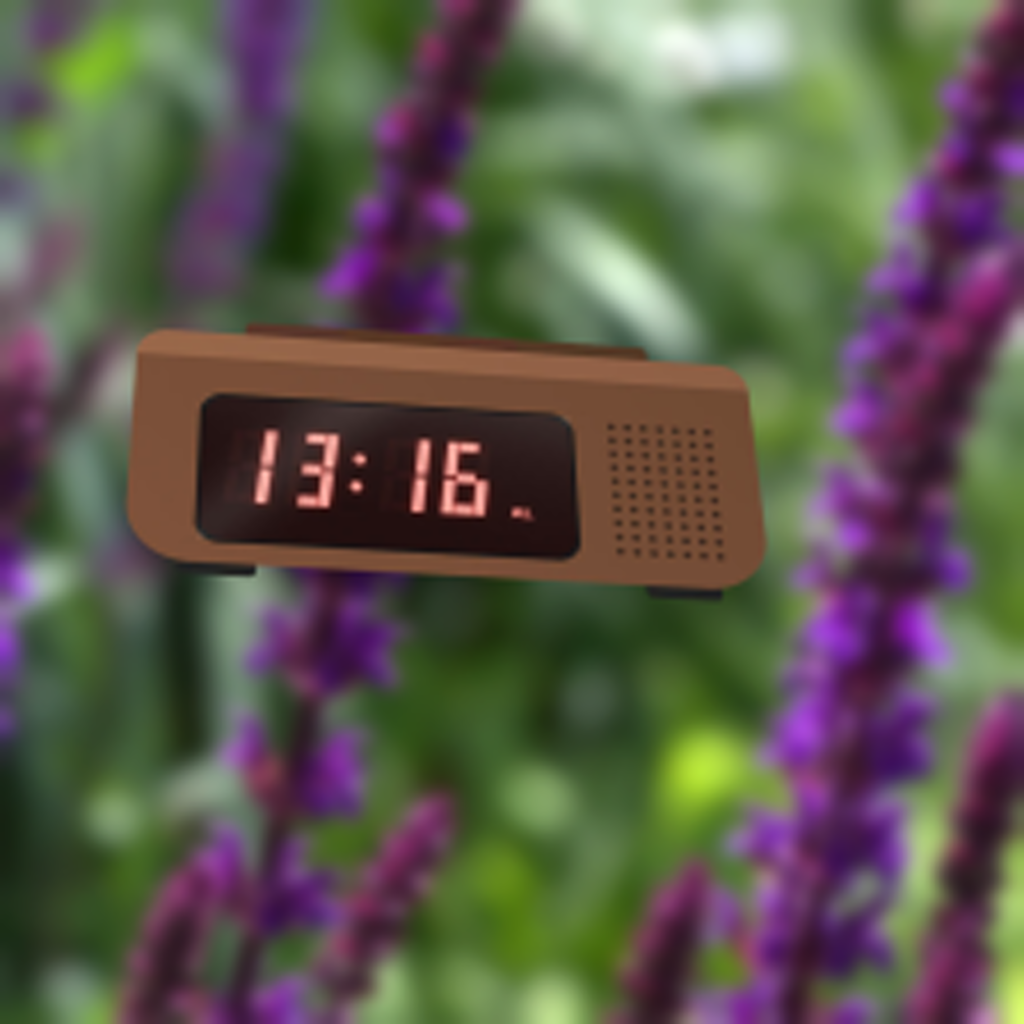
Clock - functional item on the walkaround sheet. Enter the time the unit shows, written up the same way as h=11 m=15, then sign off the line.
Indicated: h=13 m=16
